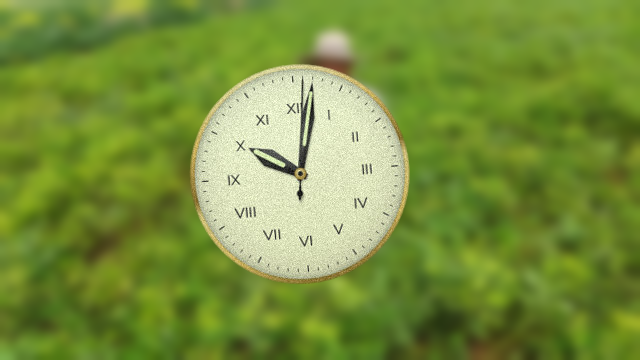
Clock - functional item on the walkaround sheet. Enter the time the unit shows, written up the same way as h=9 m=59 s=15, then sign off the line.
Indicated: h=10 m=2 s=1
